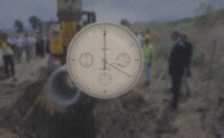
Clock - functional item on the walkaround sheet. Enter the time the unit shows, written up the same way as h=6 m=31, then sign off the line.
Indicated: h=3 m=20
